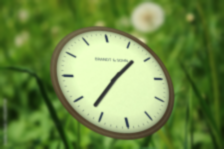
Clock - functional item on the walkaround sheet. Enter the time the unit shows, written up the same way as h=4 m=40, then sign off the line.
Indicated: h=1 m=37
